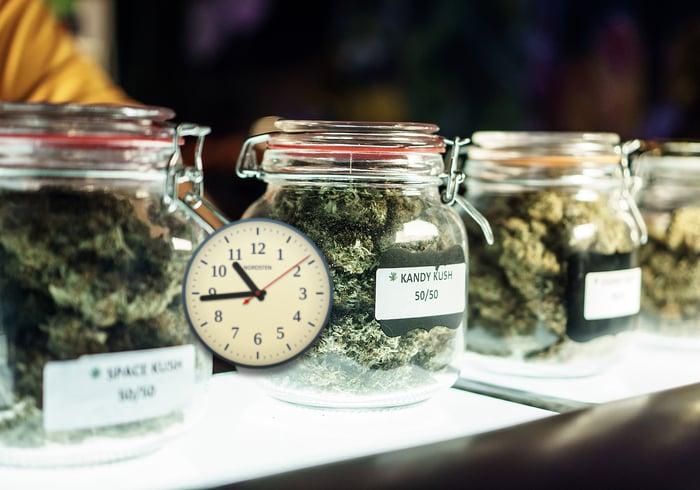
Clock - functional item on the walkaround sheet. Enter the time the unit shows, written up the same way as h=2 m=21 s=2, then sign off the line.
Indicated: h=10 m=44 s=9
